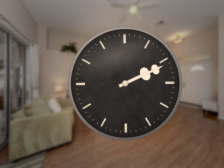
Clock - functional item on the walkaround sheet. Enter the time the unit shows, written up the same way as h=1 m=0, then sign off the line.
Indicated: h=2 m=11
